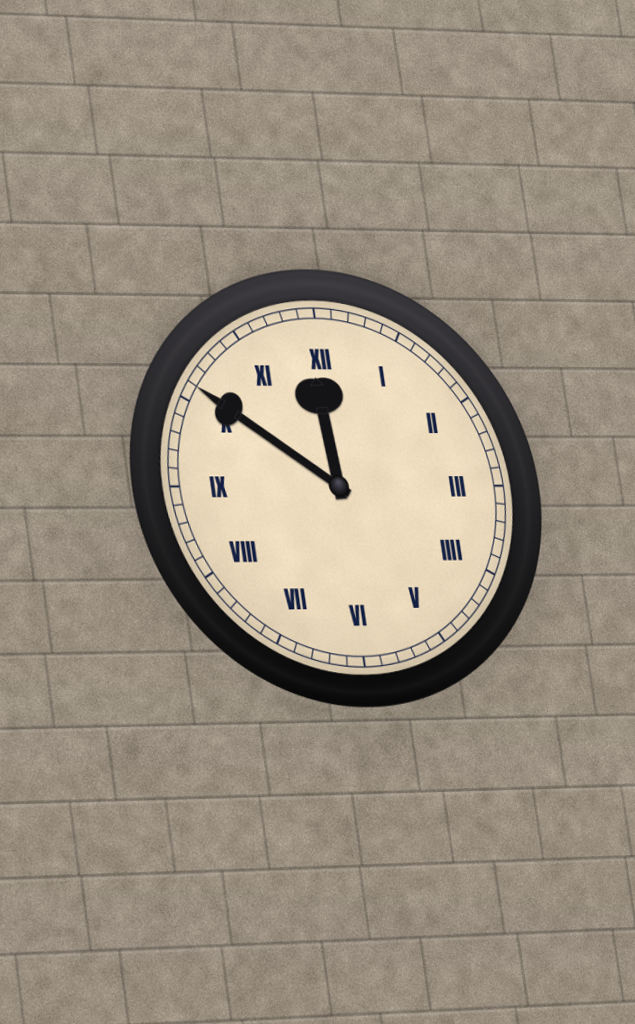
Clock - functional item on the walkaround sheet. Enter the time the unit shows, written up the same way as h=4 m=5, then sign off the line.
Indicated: h=11 m=51
